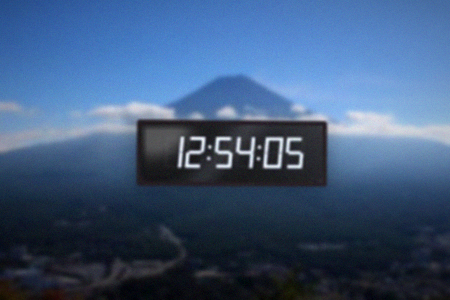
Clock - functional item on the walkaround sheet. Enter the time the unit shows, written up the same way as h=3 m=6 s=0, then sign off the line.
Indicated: h=12 m=54 s=5
